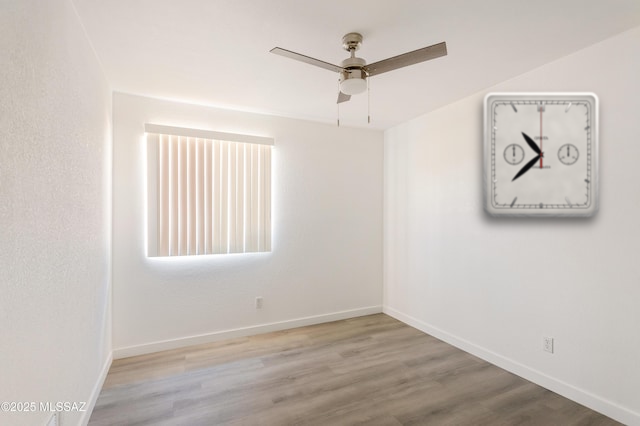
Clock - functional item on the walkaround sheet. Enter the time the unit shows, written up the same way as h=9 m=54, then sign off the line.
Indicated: h=10 m=38
